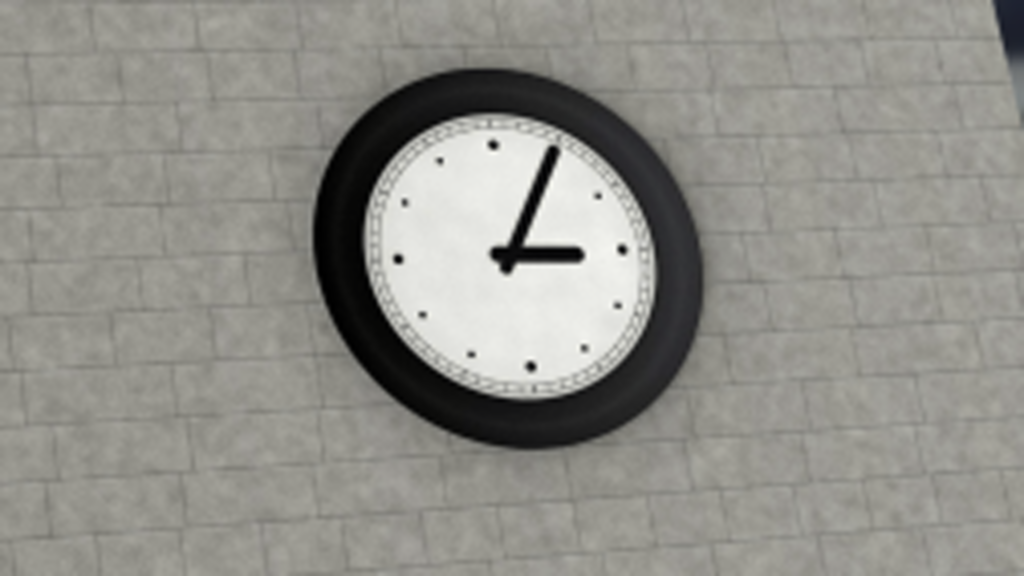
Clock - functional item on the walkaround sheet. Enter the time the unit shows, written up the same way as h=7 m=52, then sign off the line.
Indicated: h=3 m=5
